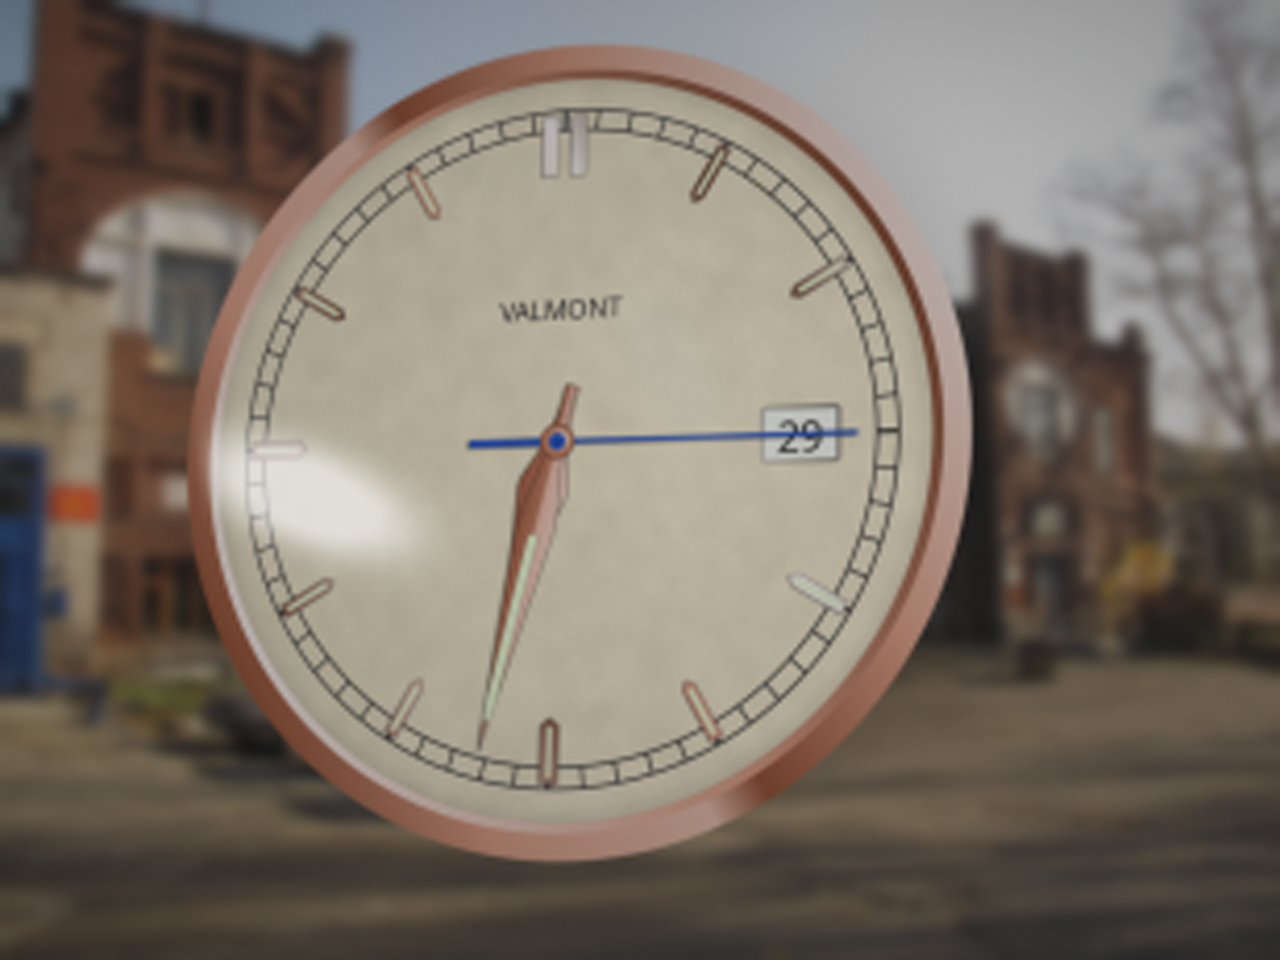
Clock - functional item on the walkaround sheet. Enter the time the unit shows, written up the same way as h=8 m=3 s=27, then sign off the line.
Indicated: h=6 m=32 s=15
